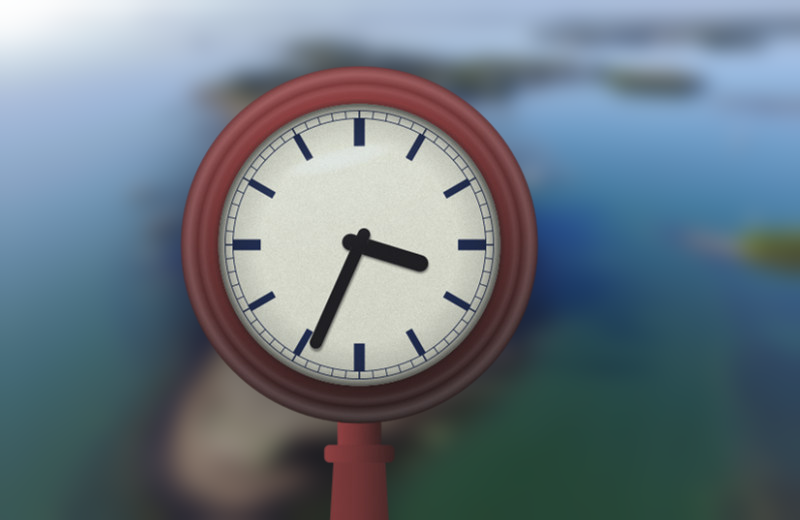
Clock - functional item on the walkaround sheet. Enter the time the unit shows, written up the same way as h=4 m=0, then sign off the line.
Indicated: h=3 m=34
